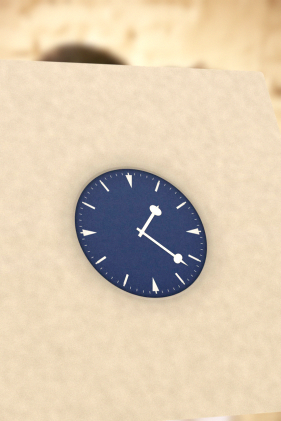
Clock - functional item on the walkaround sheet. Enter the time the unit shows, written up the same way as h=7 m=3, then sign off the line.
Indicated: h=1 m=22
